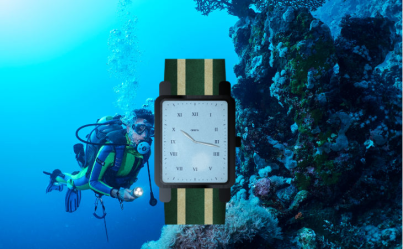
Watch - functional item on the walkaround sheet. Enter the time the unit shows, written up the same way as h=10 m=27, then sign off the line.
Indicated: h=10 m=17
